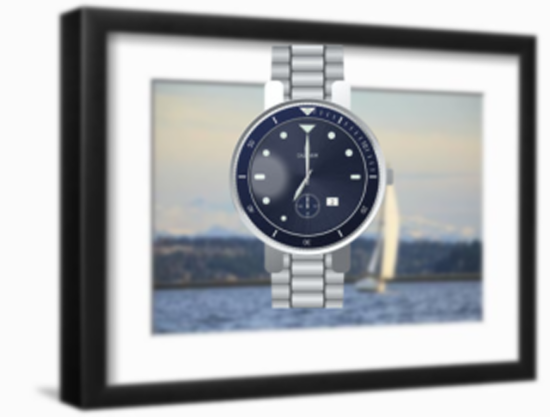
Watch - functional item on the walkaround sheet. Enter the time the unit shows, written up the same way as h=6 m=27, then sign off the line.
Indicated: h=7 m=0
